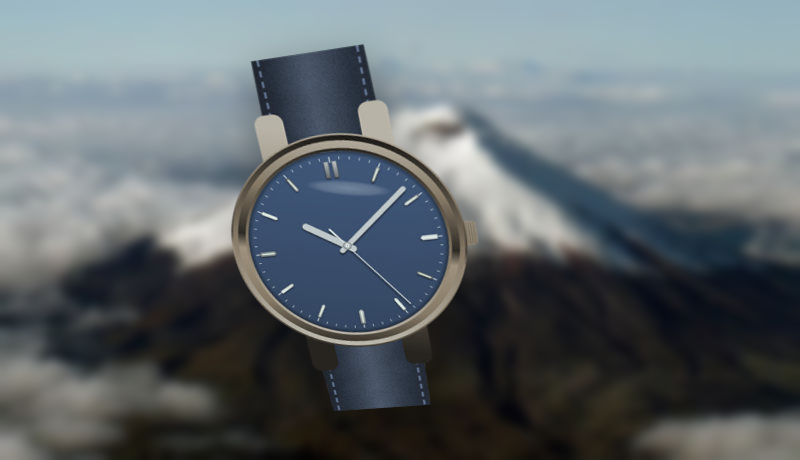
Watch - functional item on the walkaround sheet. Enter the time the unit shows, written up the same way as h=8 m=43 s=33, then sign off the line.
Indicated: h=10 m=8 s=24
